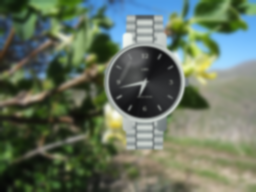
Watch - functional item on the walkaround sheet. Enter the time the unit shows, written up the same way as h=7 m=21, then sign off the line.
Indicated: h=6 m=43
